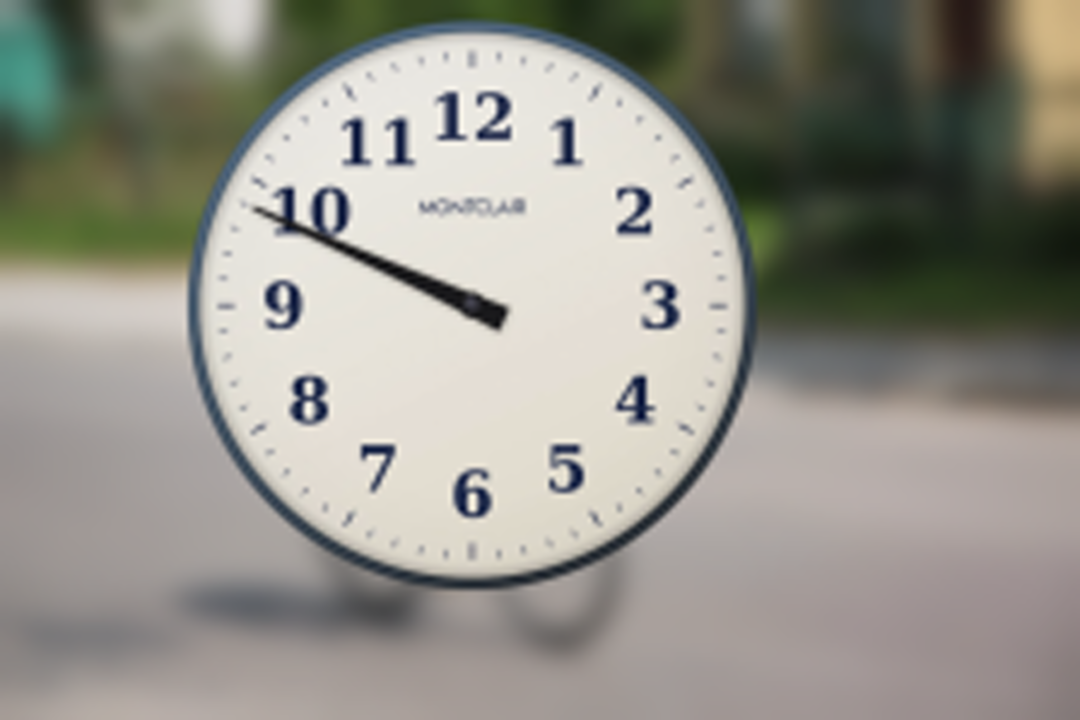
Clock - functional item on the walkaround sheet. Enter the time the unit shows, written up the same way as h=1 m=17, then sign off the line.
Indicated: h=9 m=49
